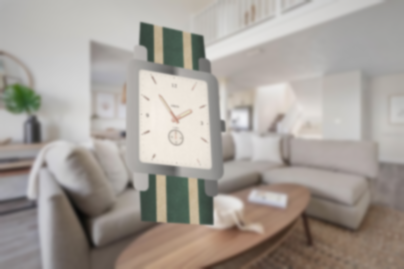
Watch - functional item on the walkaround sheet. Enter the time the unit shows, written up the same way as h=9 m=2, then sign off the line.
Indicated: h=1 m=54
